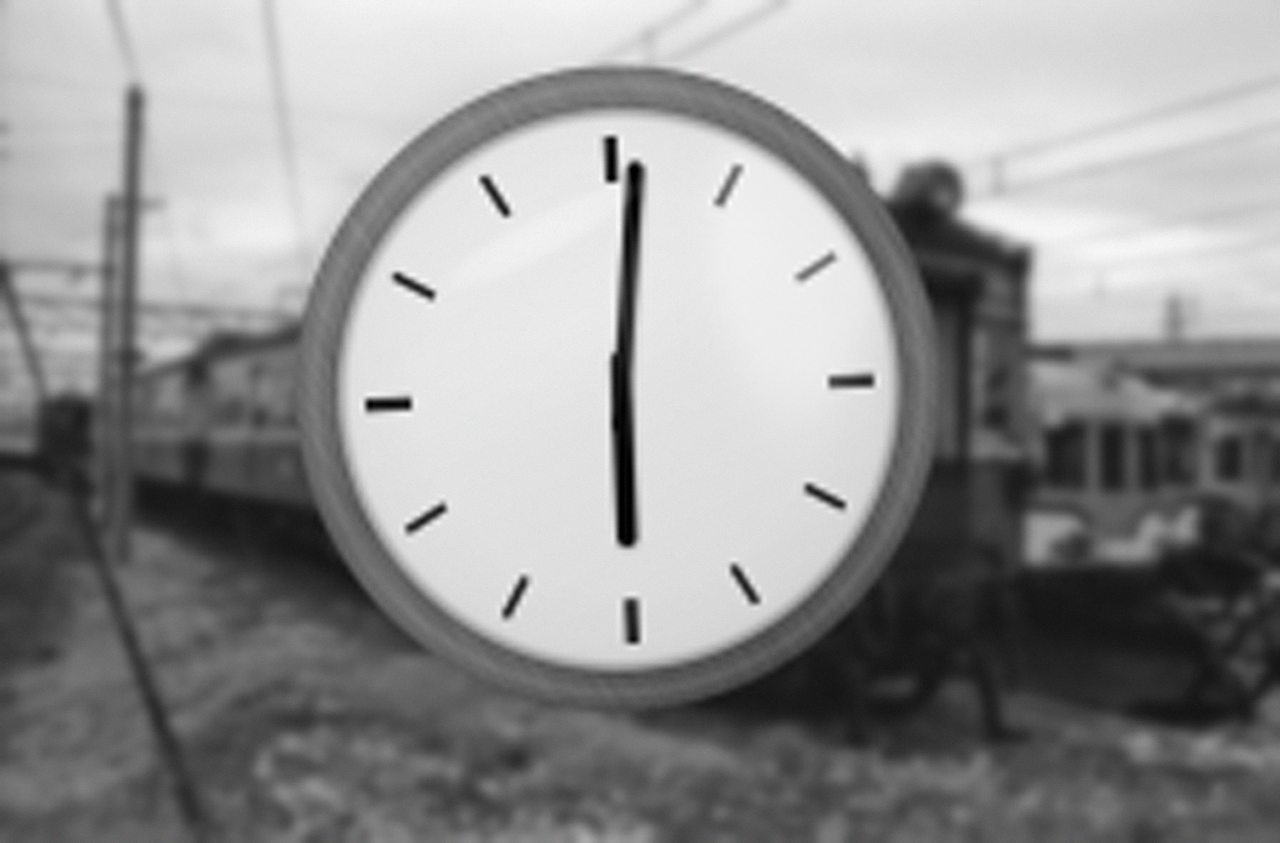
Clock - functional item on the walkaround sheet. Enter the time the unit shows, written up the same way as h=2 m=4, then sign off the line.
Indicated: h=6 m=1
